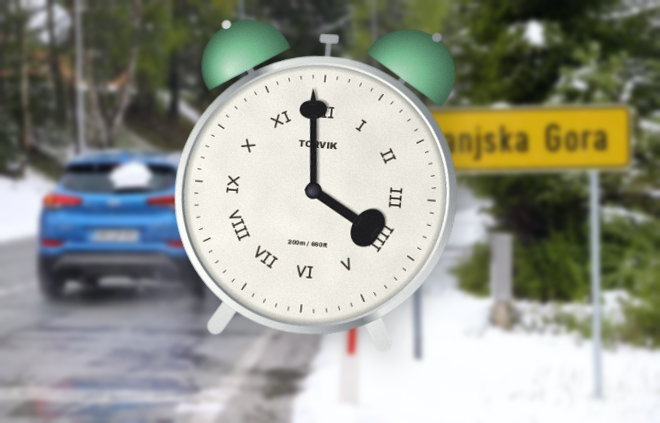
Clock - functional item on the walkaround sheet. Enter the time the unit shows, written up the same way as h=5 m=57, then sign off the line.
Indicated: h=3 m=59
